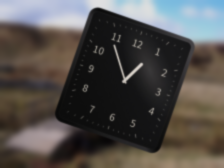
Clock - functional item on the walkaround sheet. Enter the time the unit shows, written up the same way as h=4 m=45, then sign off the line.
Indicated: h=12 m=54
